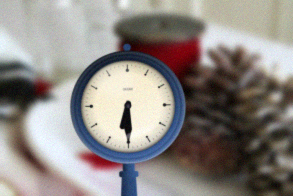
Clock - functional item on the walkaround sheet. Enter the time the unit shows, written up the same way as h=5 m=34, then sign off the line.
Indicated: h=6 m=30
